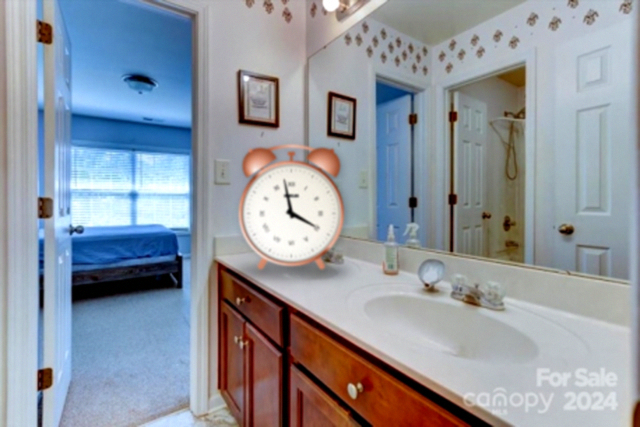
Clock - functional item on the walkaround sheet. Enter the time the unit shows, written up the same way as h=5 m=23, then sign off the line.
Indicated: h=3 m=58
